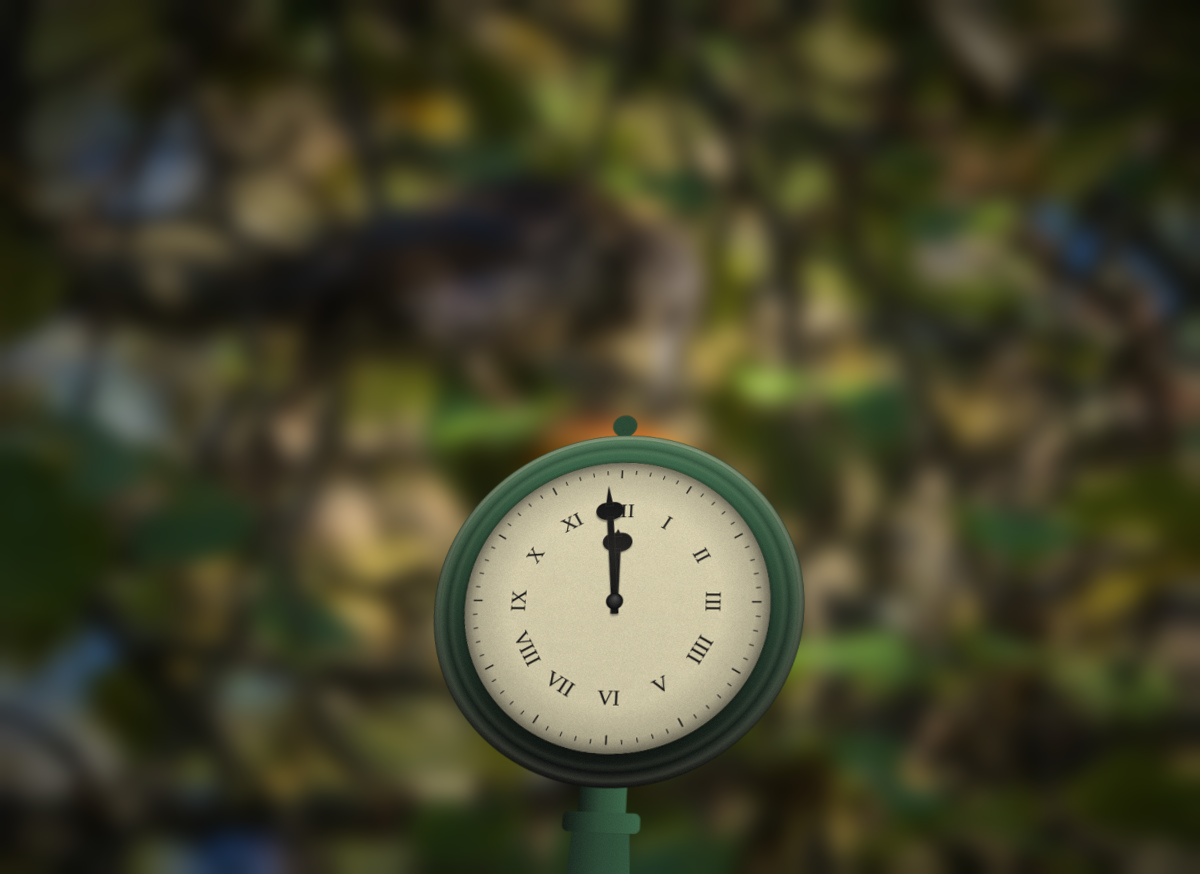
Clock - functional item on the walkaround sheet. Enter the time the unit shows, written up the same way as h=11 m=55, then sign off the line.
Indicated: h=11 m=59
